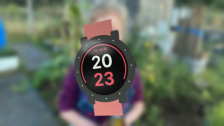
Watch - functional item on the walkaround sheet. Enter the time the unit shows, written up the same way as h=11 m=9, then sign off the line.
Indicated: h=20 m=23
